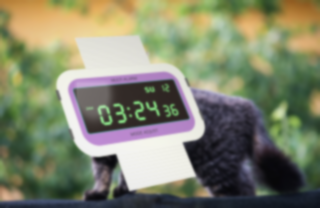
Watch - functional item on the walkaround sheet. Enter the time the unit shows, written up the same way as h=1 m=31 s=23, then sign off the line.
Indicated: h=3 m=24 s=36
